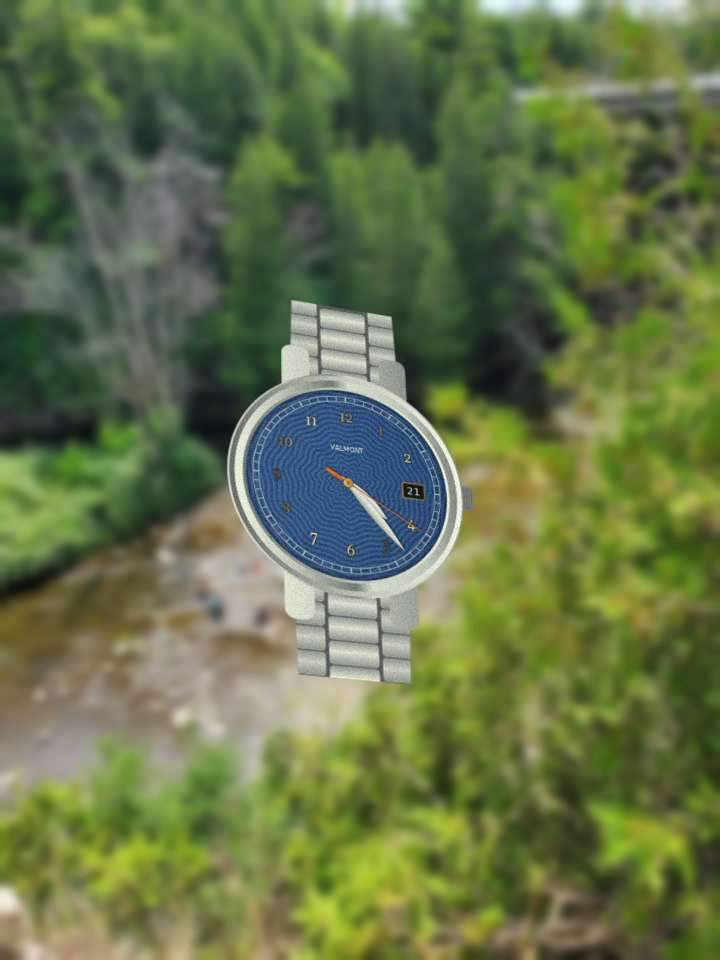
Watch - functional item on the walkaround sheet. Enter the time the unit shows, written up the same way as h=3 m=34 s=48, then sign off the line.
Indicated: h=4 m=23 s=20
